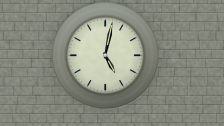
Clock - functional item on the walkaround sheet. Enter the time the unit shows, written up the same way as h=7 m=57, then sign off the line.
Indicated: h=5 m=2
